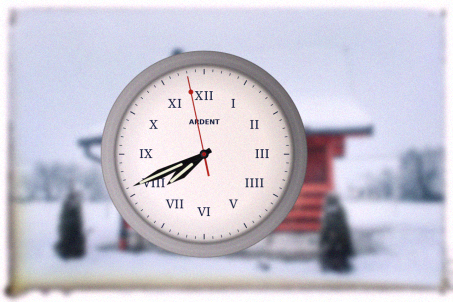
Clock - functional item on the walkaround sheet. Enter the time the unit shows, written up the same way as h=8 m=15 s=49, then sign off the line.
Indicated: h=7 m=40 s=58
